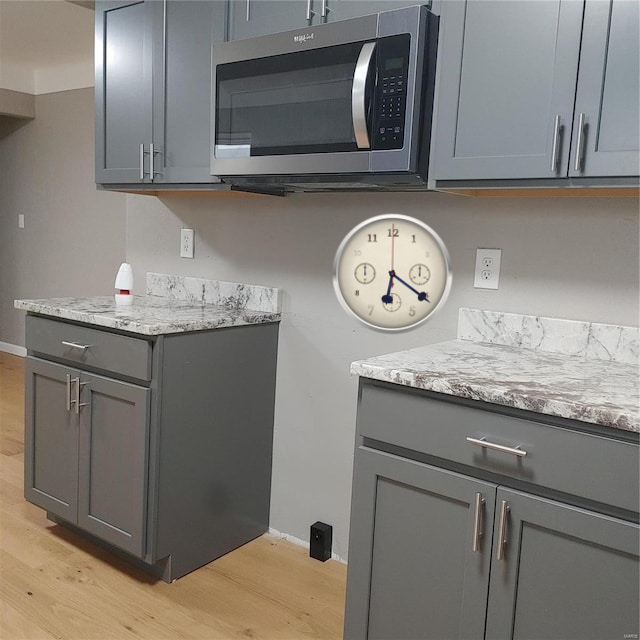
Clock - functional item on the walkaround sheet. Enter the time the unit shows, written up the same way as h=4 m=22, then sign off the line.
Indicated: h=6 m=21
